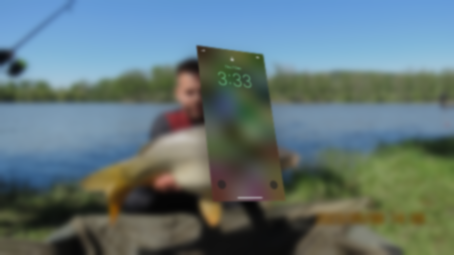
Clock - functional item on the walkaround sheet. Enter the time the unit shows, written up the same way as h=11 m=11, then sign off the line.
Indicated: h=3 m=33
